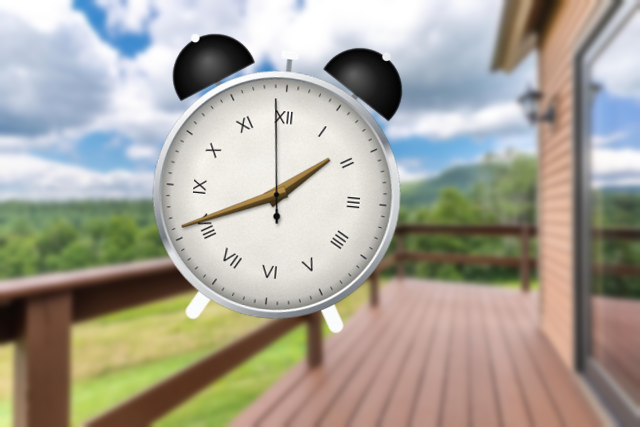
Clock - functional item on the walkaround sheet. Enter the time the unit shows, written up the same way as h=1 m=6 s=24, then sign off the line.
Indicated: h=1 m=40 s=59
